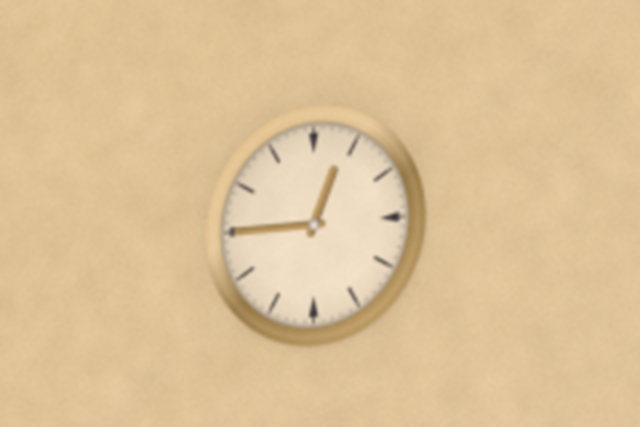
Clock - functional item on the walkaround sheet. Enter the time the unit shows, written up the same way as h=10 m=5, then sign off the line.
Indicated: h=12 m=45
